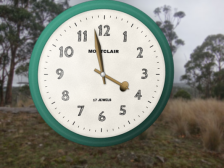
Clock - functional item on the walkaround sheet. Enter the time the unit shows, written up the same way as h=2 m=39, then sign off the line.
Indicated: h=3 m=58
